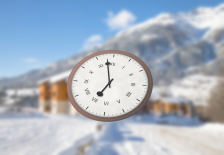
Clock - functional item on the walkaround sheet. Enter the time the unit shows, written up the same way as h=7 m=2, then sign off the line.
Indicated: h=6 m=58
